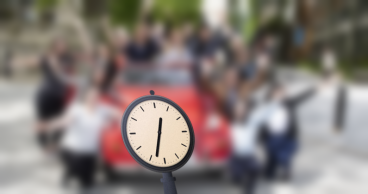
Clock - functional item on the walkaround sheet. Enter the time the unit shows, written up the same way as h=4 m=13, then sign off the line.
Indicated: h=12 m=33
